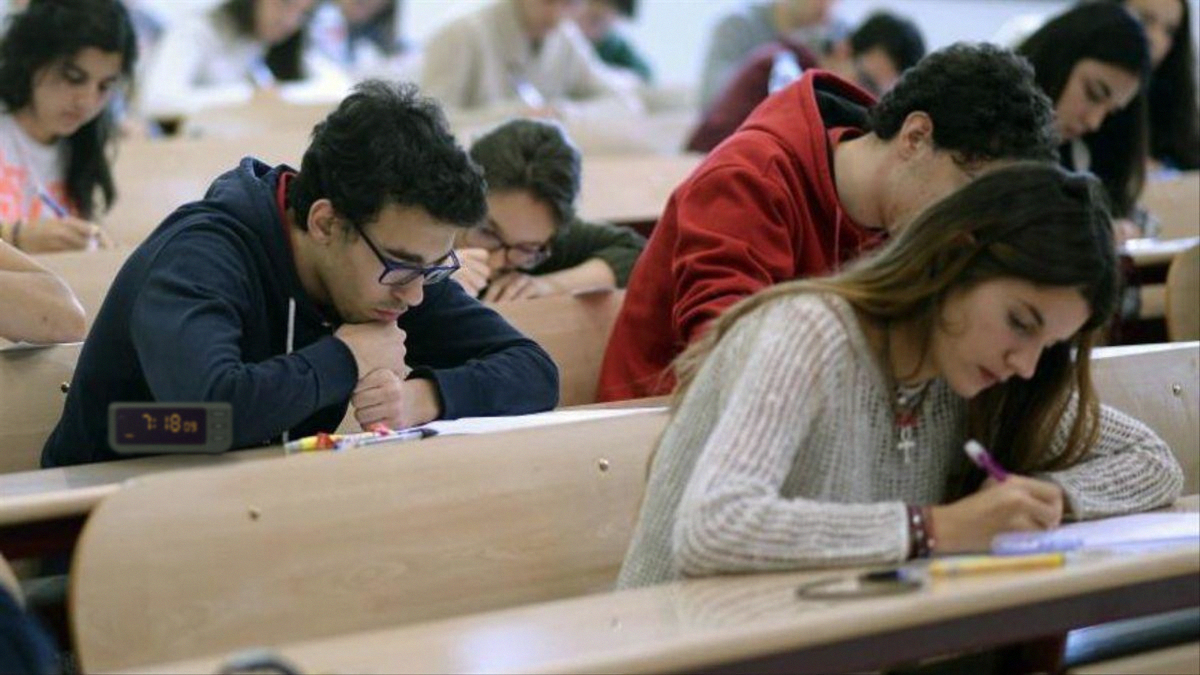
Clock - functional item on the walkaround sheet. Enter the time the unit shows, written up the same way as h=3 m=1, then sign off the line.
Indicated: h=7 m=18
